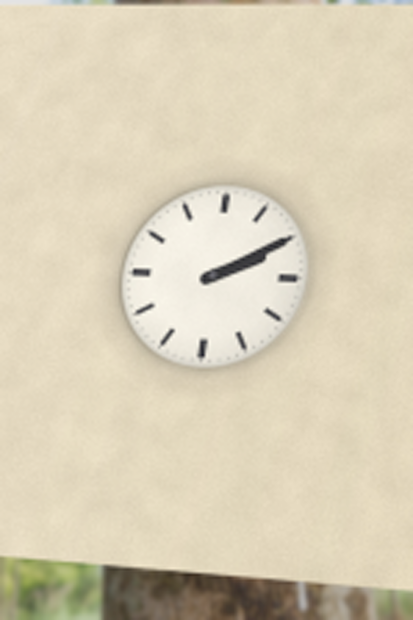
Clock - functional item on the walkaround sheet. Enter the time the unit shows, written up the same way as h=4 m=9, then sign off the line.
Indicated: h=2 m=10
